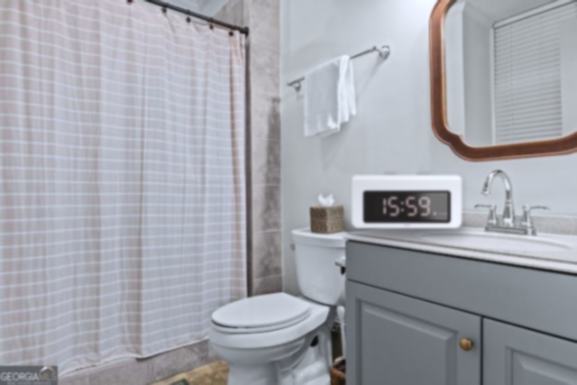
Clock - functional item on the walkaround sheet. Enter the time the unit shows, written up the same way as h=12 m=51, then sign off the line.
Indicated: h=15 m=59
